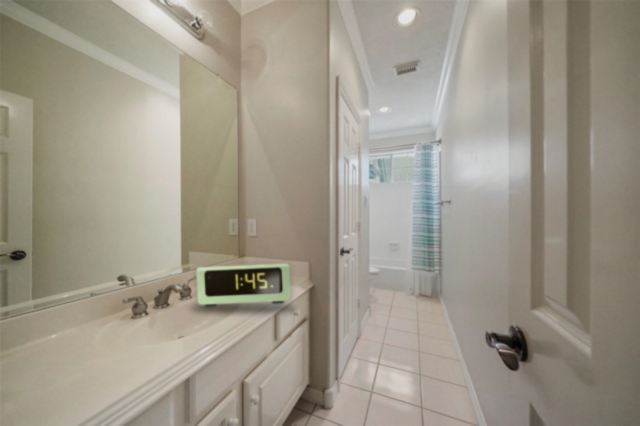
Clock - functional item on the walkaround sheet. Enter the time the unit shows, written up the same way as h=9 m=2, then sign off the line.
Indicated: h=1 m=45
